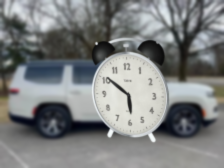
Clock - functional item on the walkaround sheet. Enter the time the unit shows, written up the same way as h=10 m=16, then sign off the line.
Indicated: h=5 m=51
